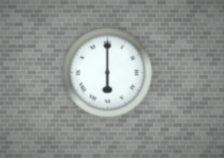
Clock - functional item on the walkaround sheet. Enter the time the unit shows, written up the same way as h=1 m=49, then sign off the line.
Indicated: h=6 m=0
